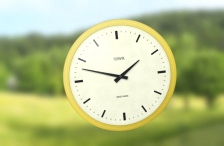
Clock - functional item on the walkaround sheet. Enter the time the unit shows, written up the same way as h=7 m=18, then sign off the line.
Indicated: h=1 m=48
